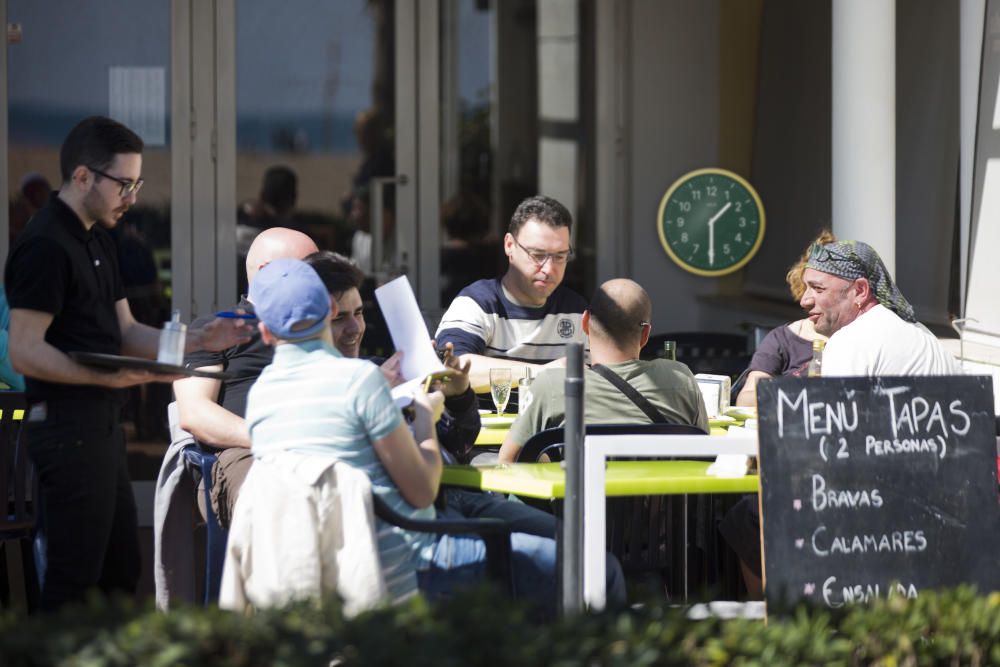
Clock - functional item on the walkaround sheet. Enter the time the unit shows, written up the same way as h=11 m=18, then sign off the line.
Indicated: h=1 m=30
